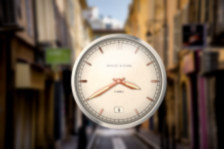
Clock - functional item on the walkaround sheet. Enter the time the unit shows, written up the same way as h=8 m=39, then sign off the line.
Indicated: h=3 m=40
